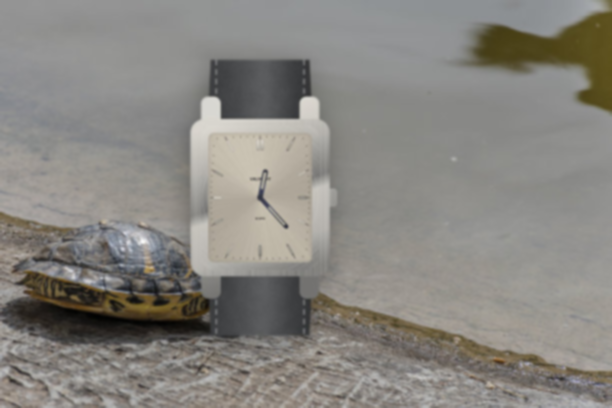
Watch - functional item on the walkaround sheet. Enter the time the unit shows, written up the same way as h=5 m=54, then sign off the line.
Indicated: h=12 m=23
